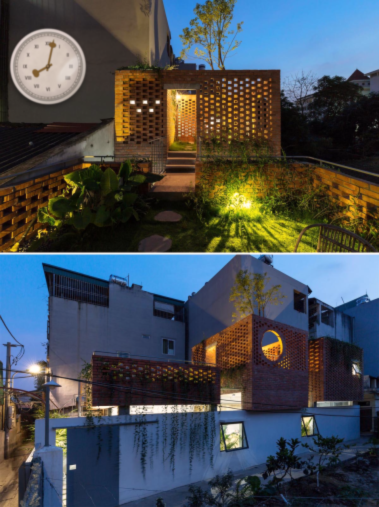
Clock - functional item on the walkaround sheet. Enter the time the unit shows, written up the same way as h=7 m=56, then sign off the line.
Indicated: h=8 m=2
